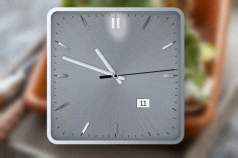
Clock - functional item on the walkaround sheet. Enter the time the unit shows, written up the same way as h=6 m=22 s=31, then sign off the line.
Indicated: h=10 m=48 s=14
